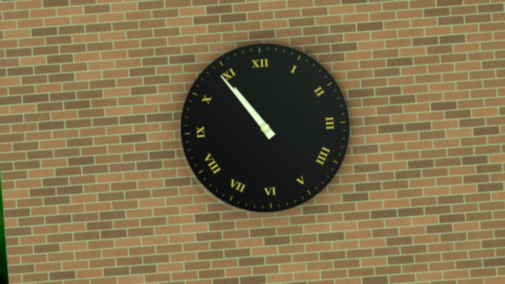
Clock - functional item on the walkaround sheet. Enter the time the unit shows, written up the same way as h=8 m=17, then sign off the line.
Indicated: h=10 m=54
